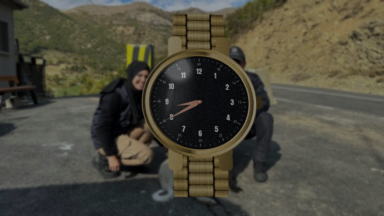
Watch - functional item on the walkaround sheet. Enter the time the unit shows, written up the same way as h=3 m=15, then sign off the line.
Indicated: h=8 m=40
